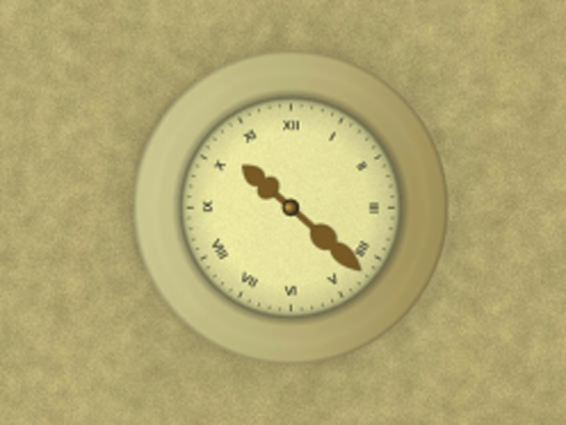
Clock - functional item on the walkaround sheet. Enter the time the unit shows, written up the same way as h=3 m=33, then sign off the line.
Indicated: h=10 m=22
